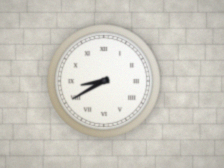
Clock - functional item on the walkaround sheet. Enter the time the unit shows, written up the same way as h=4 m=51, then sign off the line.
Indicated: h=8 m=40
